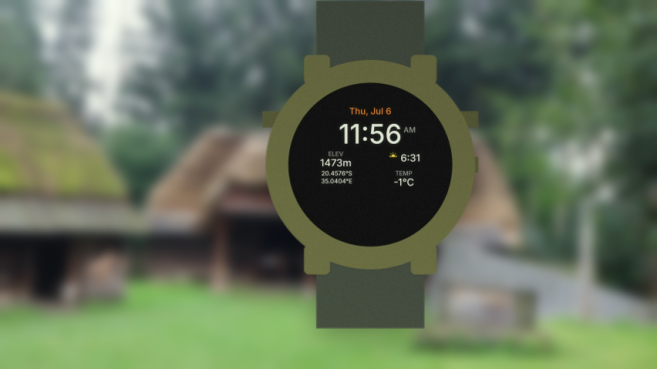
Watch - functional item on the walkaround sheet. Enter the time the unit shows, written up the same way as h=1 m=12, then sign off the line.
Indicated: h=11 m=56
